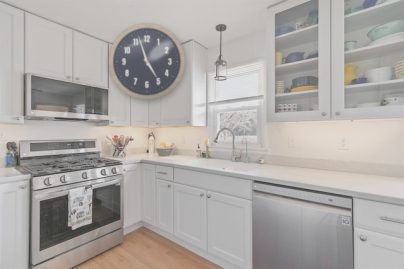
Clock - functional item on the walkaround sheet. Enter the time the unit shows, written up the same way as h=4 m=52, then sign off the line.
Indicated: h=4 m=57
